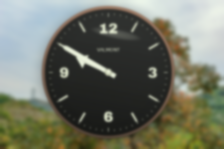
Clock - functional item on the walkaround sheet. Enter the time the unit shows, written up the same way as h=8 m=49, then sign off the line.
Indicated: h=9 m=50
